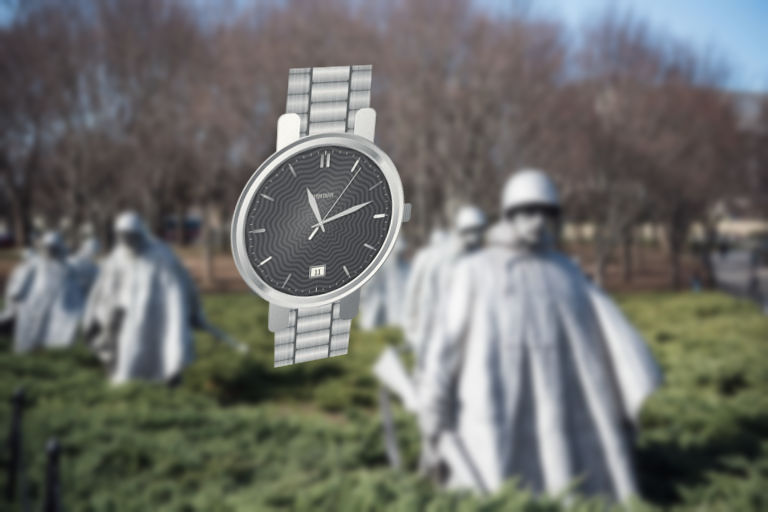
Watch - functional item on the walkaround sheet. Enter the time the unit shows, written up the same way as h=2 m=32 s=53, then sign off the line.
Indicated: h=11 m=12 s=6
